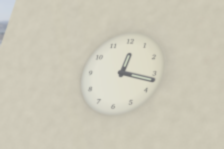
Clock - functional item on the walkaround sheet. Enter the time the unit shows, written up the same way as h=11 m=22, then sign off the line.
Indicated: h=12 m=17
